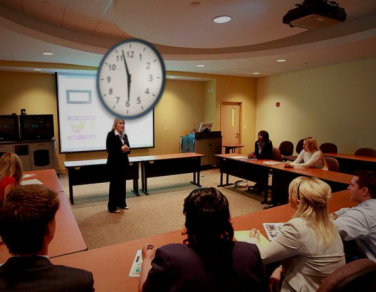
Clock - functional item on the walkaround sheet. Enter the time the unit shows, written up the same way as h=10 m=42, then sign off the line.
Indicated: h=5 m=57
